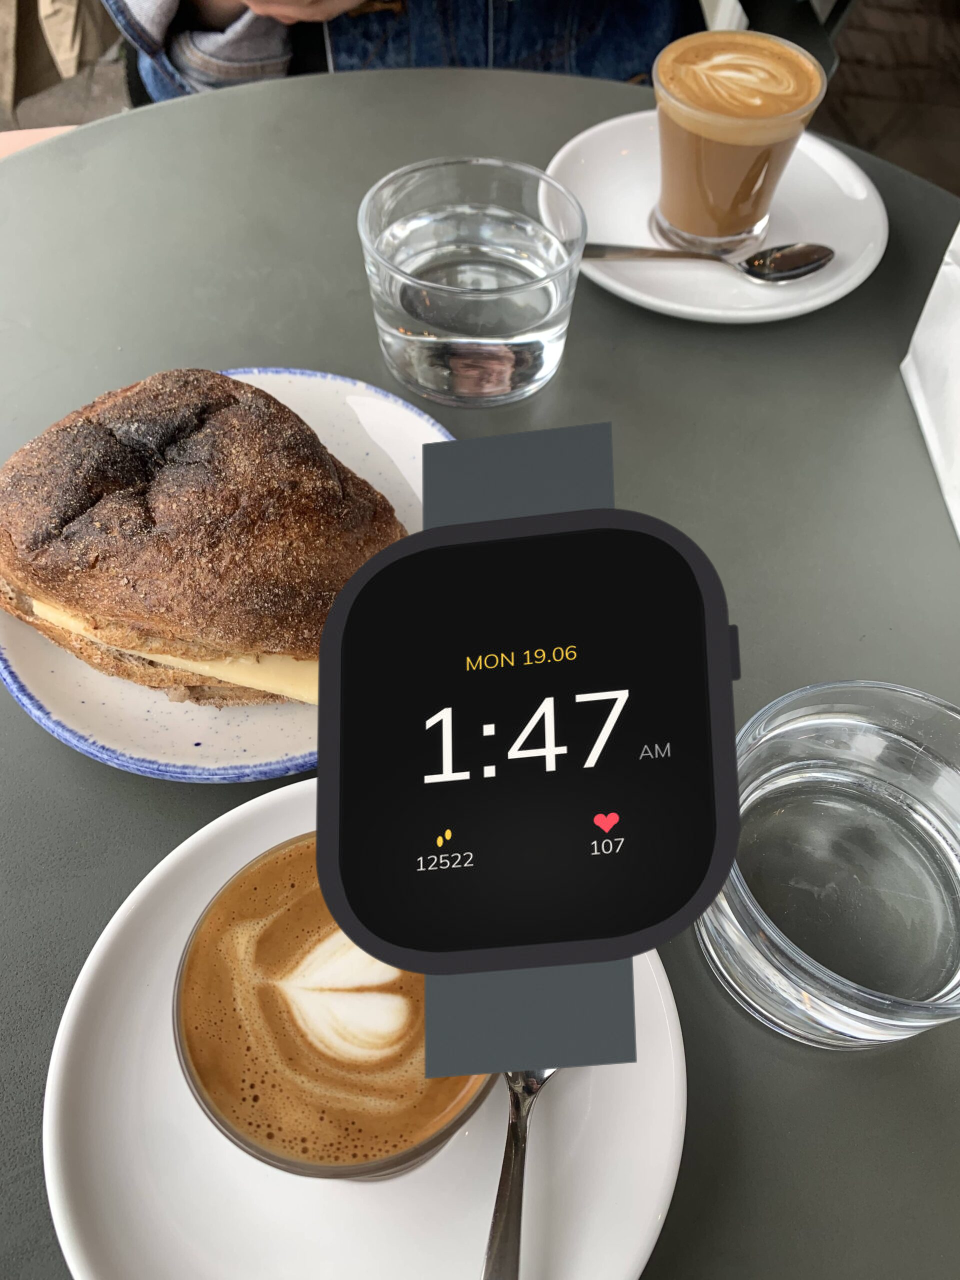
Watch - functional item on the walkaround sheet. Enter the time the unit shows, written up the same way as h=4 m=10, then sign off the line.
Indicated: h=1 m=47
